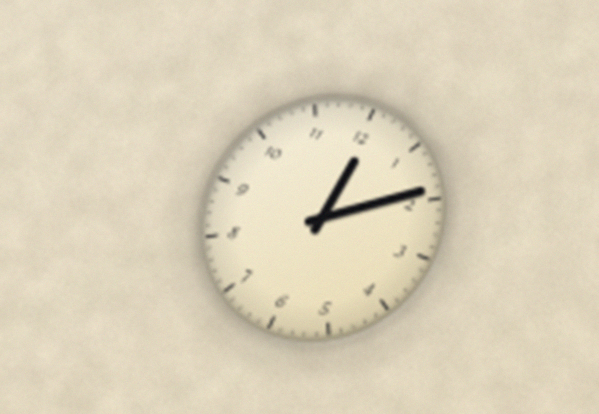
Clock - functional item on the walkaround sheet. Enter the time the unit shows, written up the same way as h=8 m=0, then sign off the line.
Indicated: h=12 m=9
